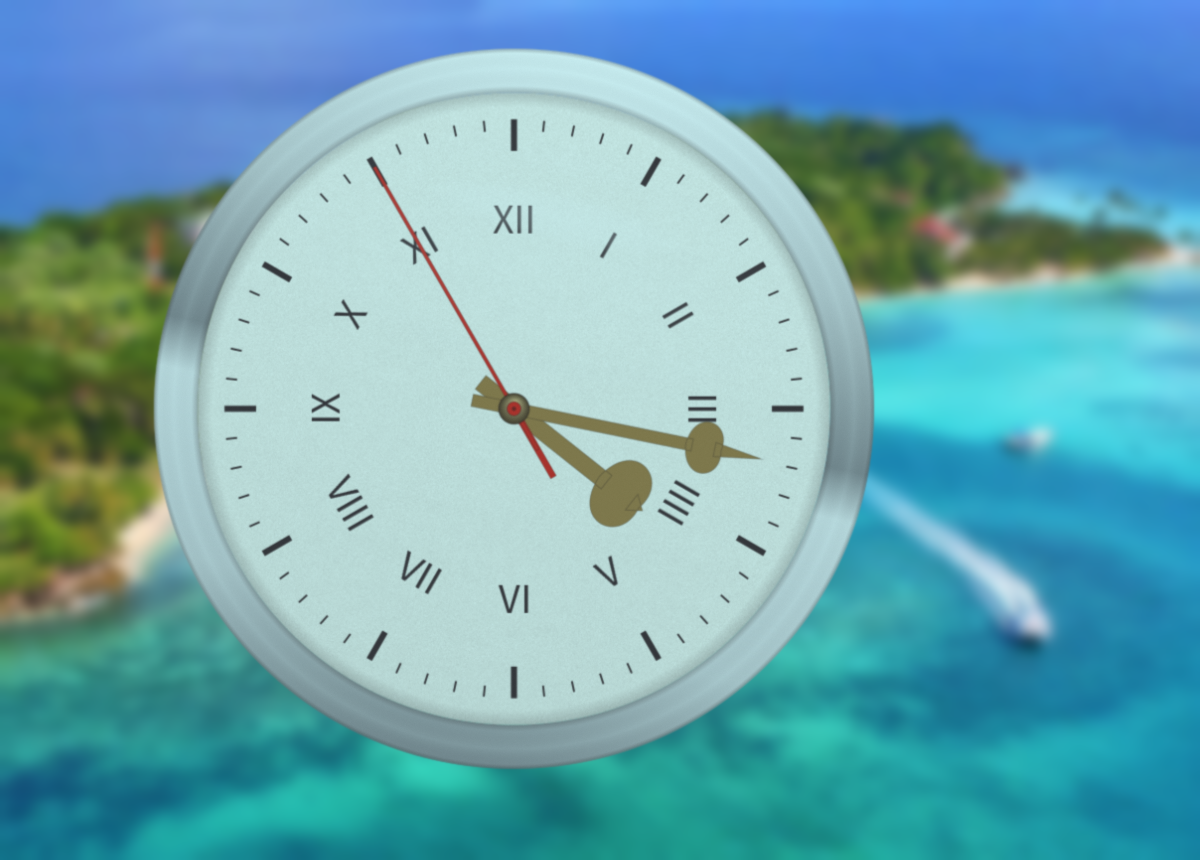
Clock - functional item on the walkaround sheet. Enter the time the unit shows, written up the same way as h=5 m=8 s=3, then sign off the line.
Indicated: h=4 m=16 s=55
